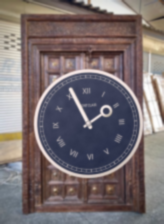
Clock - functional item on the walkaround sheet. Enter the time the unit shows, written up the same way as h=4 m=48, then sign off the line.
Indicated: h=1 m=56
